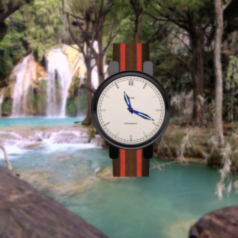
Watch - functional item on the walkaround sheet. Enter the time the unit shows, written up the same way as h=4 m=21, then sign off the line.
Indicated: h=11 m=19
